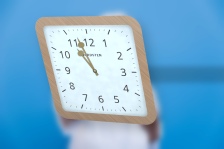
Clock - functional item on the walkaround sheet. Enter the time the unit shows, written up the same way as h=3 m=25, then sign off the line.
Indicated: h=10 m=57
